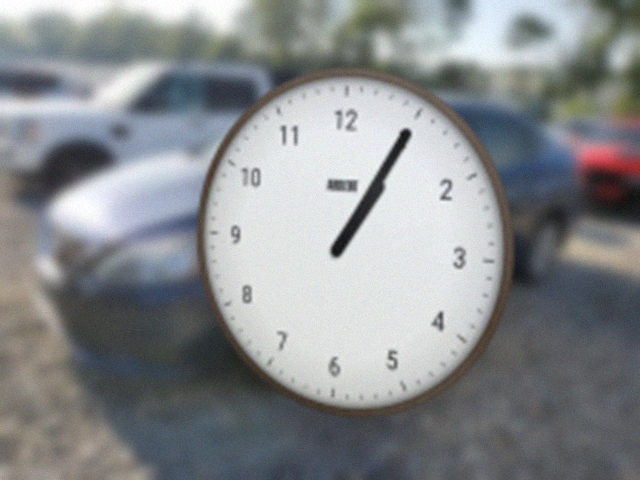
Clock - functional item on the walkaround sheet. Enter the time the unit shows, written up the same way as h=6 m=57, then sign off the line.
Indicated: h=1 m=5
